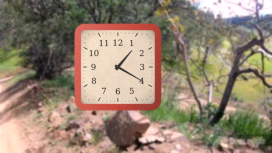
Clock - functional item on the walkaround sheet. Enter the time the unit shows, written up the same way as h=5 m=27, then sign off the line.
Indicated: h=1 m=20
